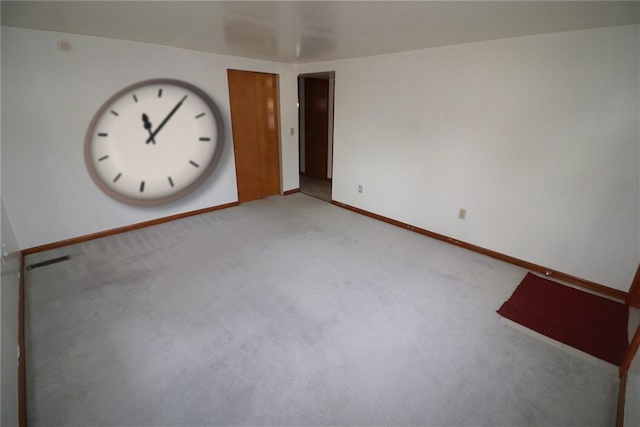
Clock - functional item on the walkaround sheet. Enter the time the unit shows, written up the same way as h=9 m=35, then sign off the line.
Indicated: h=11 m=5
